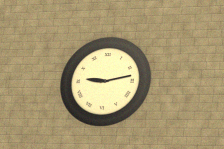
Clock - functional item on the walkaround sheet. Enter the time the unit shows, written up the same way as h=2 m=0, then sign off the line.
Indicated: h=9 m=13
